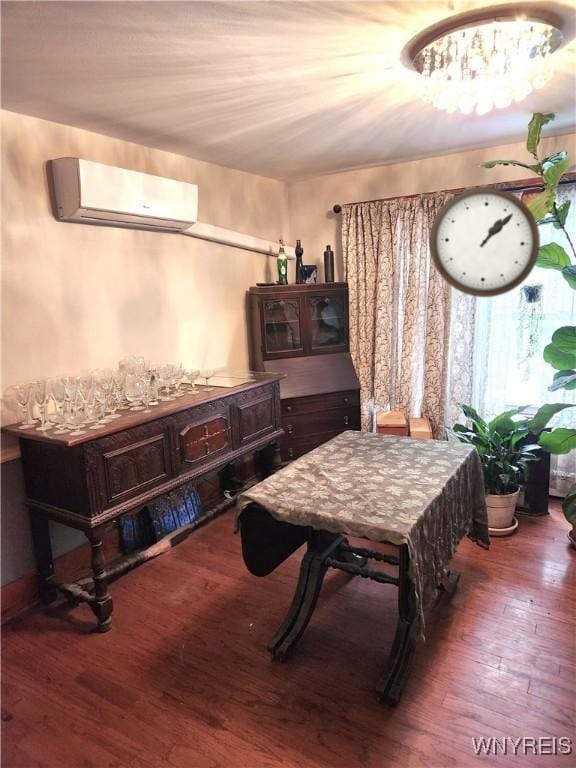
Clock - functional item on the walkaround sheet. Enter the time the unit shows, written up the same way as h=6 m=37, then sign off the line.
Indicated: h=1 m=7
